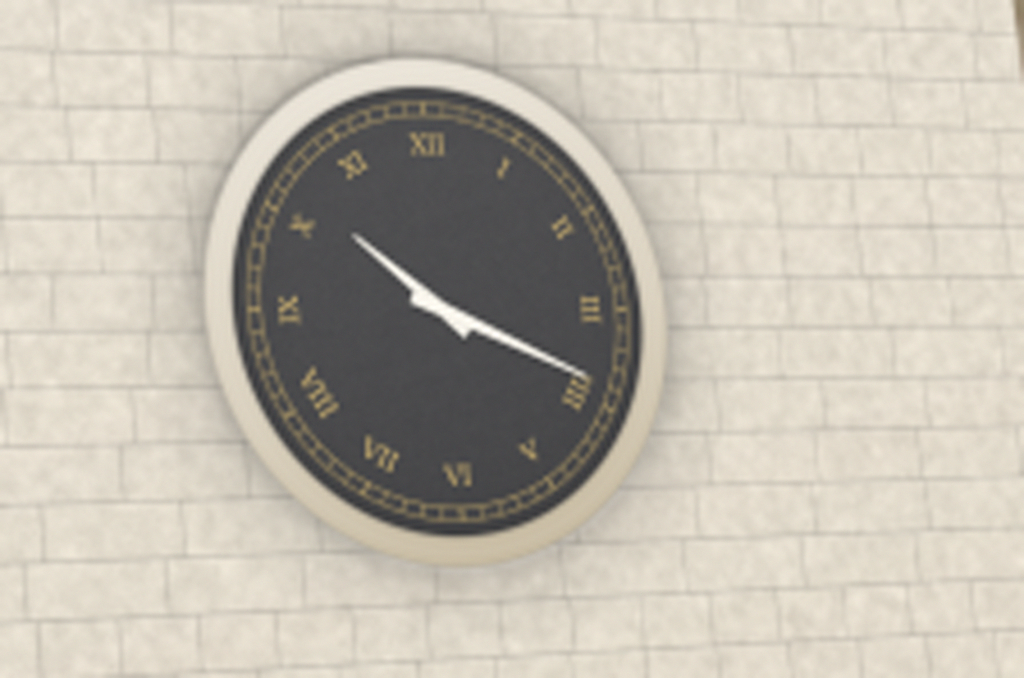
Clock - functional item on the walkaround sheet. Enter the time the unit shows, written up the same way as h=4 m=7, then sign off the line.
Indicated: h=10 m=19
